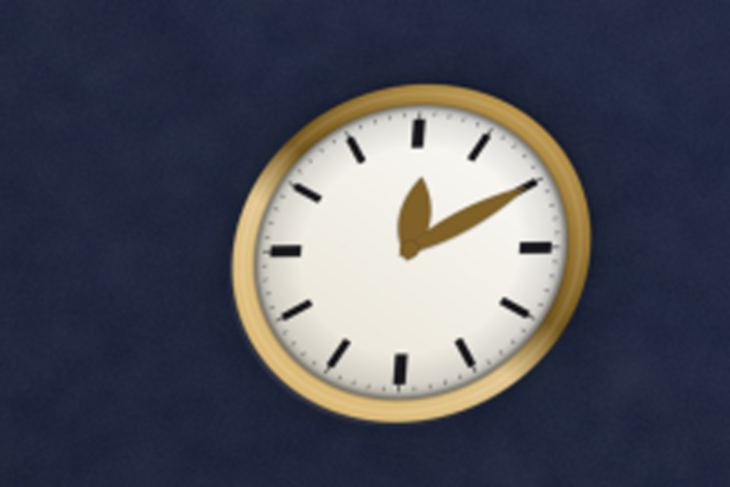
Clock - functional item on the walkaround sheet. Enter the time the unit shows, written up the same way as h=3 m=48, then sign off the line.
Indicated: h=12 m=10
